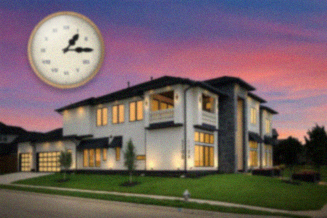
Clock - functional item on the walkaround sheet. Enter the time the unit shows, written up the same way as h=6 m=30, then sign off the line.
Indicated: h=1 m=15
